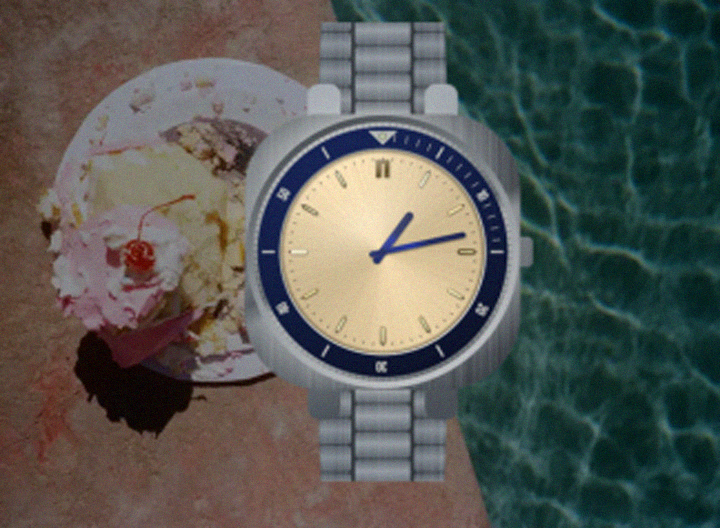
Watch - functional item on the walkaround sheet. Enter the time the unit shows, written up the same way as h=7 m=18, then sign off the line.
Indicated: h=1 m=13
